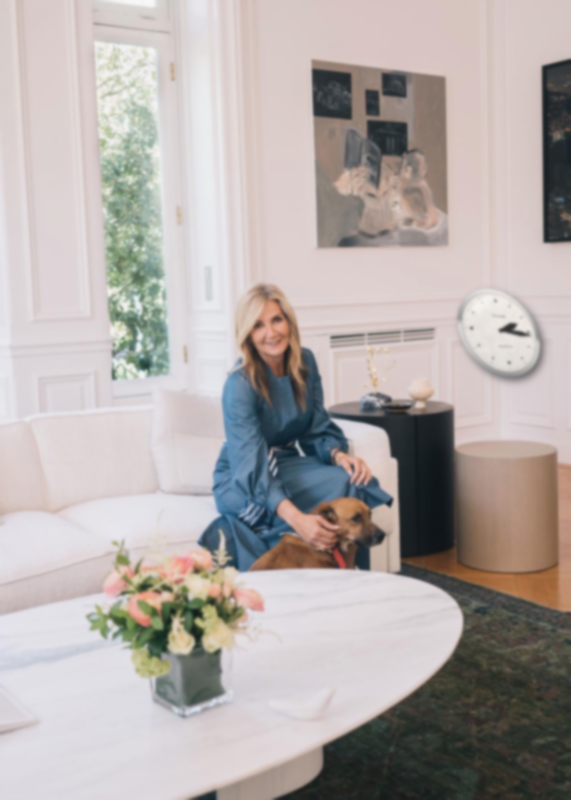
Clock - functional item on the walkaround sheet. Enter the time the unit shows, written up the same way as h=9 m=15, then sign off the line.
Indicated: h=2 m=16
